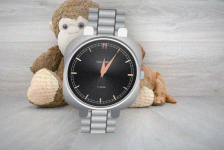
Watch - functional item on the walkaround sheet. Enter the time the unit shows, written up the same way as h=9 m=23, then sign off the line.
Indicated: h=12 m=5
